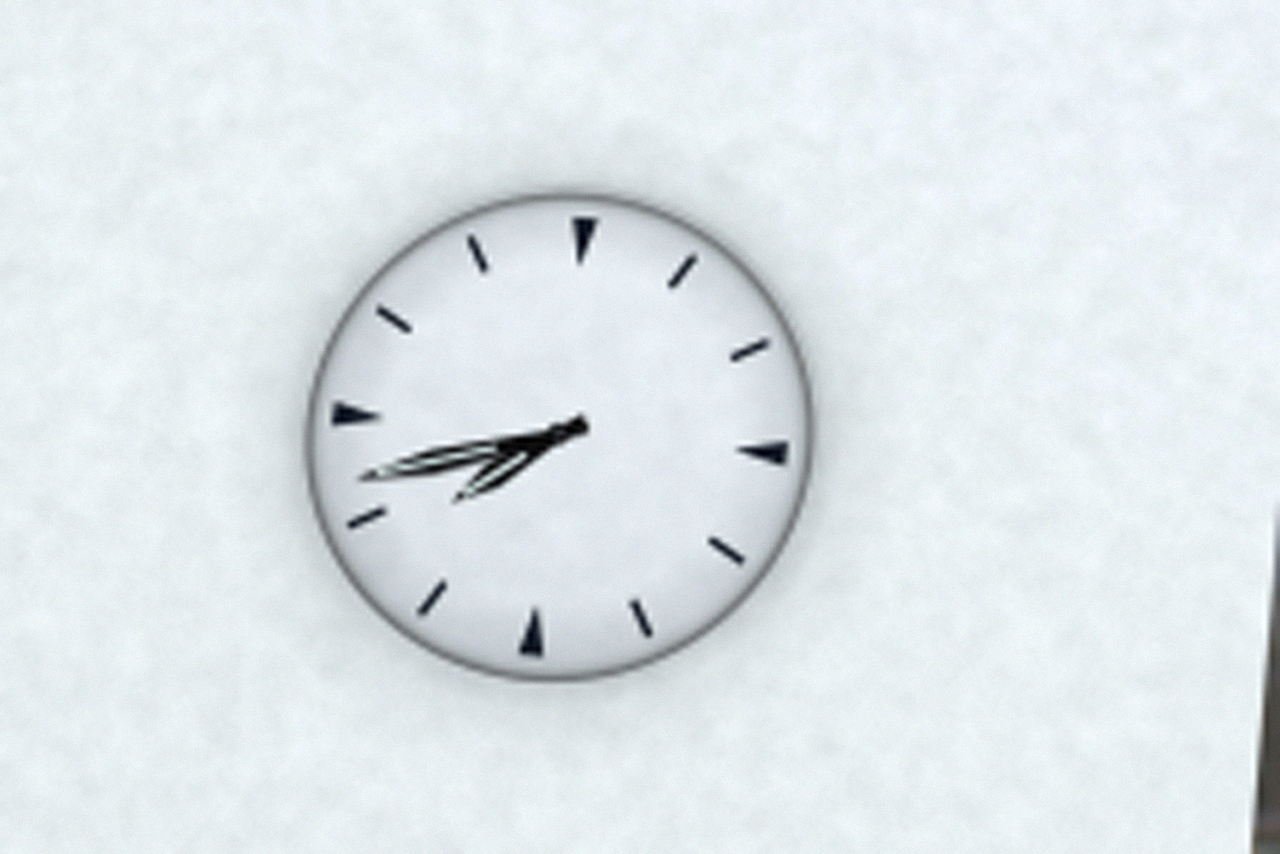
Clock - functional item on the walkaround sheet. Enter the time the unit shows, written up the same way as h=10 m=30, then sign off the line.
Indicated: h=7 m=42
